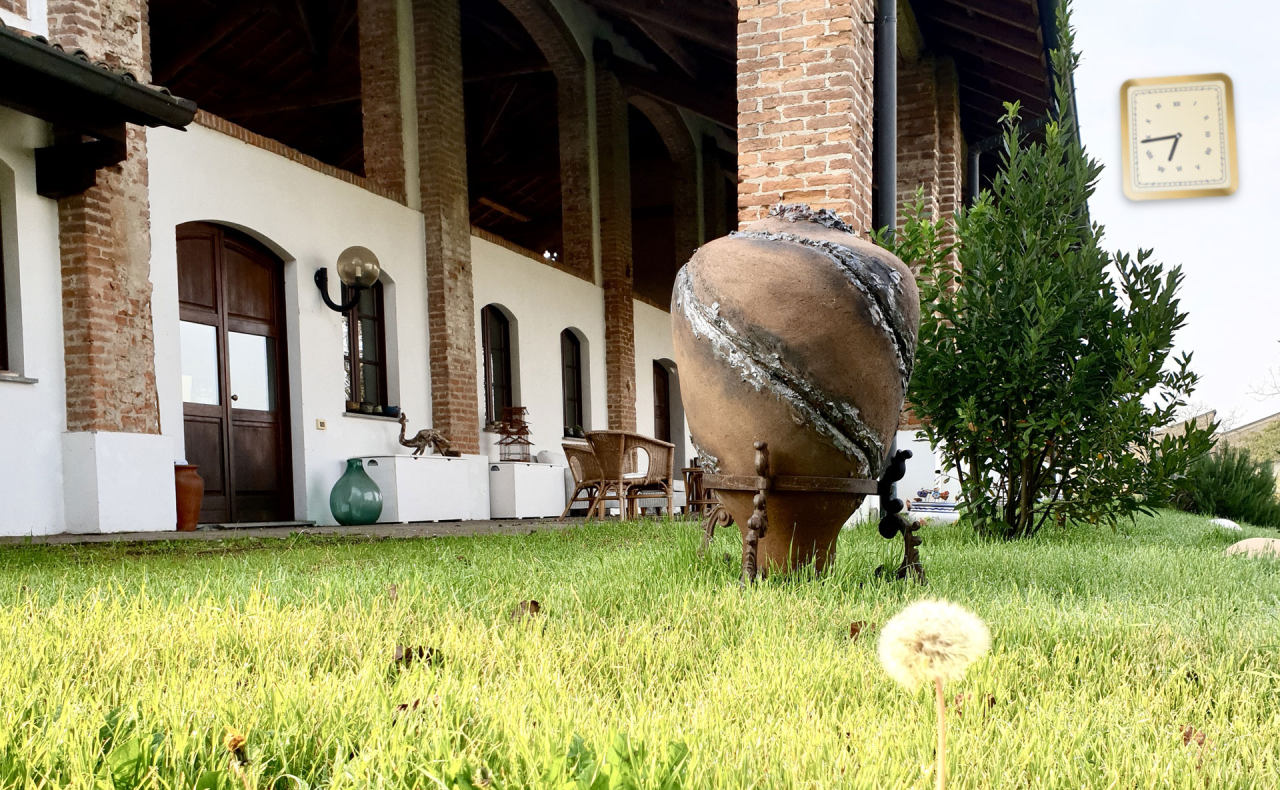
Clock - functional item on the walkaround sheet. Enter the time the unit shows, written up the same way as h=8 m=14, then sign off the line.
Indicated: h=6 m=44
